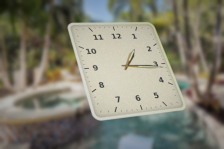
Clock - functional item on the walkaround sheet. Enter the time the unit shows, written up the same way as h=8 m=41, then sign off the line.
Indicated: h=1 m=16
